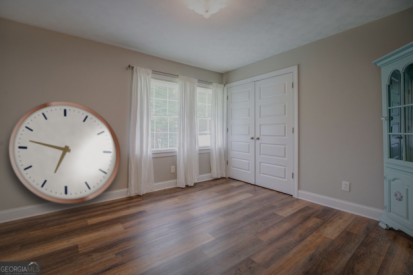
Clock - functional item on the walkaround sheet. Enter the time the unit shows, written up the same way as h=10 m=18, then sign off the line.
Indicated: h=6 m=47
